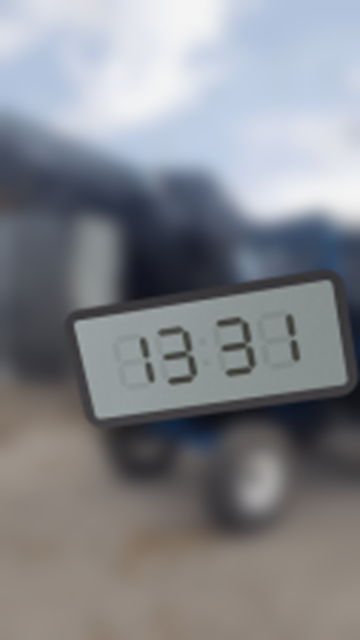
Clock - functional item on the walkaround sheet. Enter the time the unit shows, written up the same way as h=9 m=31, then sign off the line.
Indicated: h=13 m=31
